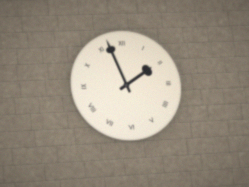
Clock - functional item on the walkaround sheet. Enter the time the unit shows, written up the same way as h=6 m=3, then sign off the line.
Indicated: h=1 m=57
